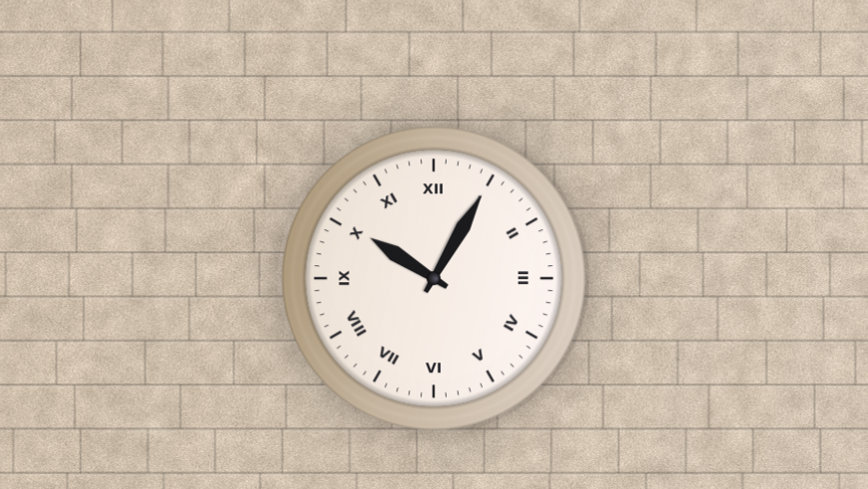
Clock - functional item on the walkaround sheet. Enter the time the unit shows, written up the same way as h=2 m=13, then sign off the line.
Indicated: h=10 m=5
